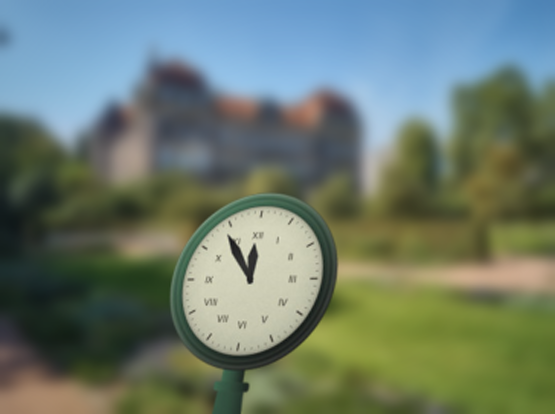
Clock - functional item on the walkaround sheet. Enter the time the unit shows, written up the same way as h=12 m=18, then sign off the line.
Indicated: h=11 m=54
